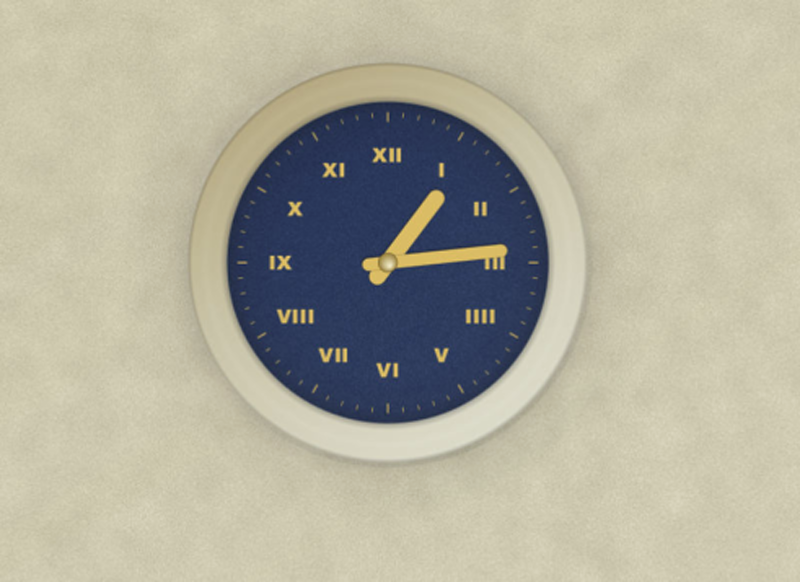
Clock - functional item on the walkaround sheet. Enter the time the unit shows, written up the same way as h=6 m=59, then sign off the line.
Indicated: h=1 m=14
